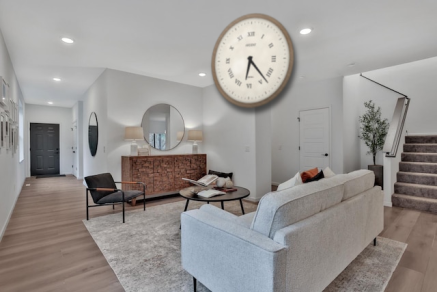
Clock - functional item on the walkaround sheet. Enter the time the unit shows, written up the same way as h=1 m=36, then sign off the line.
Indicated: h=6 m=23
